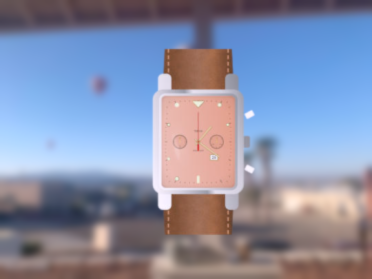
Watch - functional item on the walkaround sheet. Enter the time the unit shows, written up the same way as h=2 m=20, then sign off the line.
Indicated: h=1 m=21
